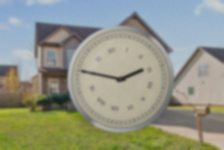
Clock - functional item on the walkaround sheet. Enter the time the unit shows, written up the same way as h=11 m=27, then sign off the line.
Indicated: h=2 m=50
